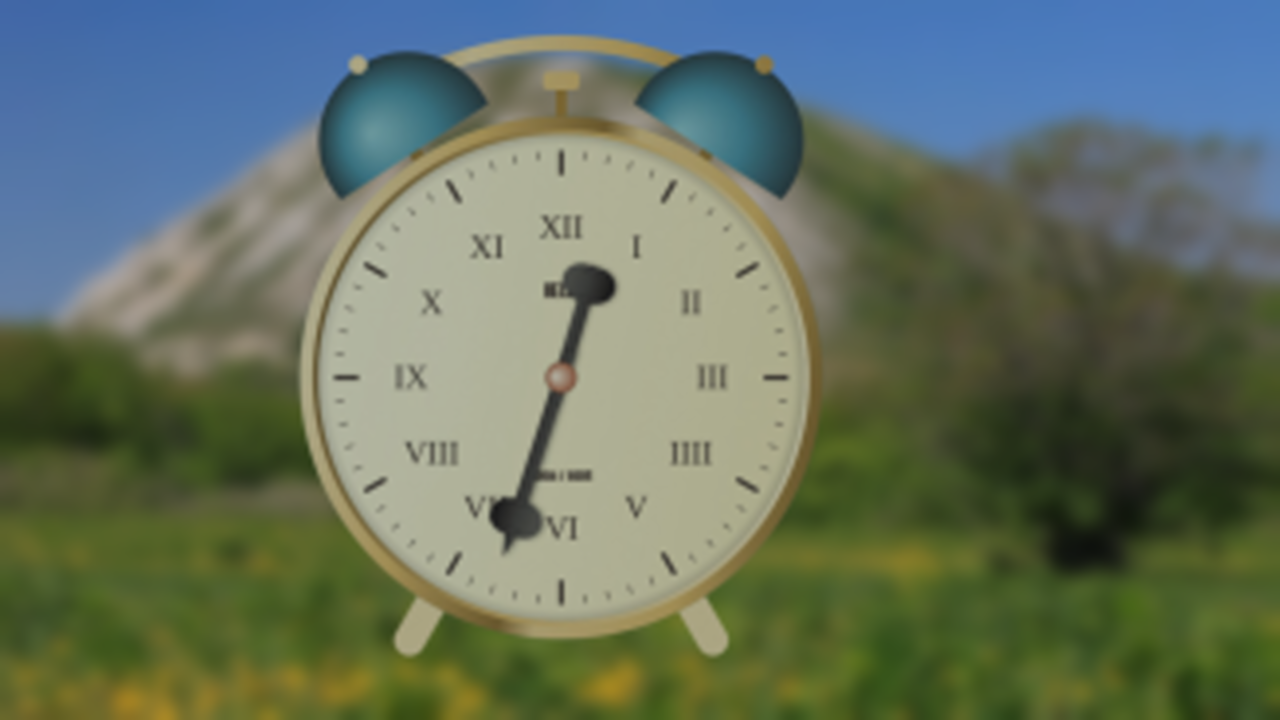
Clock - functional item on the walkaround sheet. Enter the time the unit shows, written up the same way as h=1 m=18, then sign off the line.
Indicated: h=12 m=33
